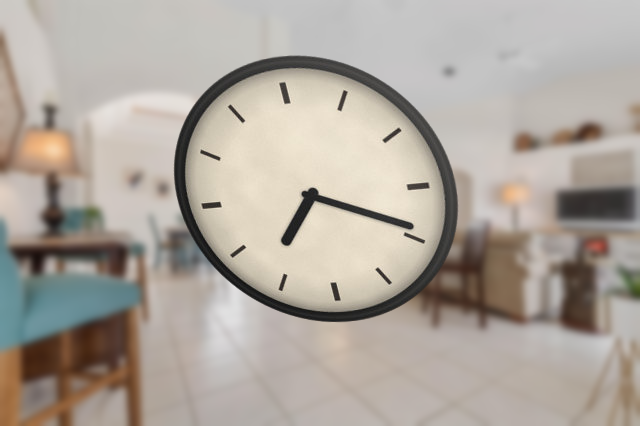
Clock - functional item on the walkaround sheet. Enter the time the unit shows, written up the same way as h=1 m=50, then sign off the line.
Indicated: h=7 m=19
